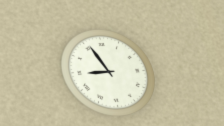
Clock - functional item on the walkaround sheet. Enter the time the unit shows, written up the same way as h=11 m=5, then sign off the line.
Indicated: h=8 m=56
